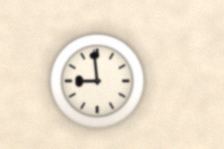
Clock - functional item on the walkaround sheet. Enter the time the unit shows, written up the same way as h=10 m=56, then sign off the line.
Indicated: h=8 m=59
